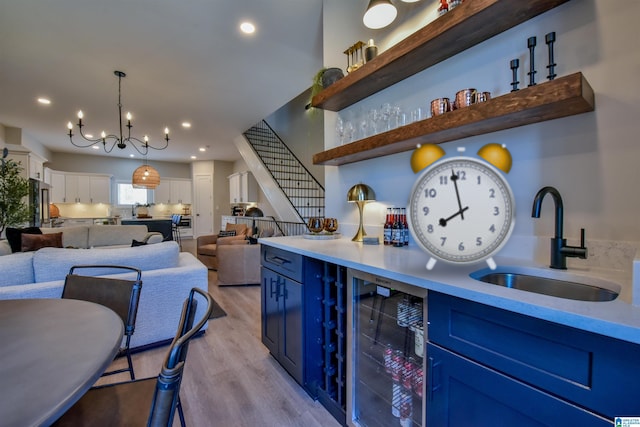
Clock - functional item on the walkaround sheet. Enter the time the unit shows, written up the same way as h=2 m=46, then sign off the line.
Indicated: h=7 m=58
